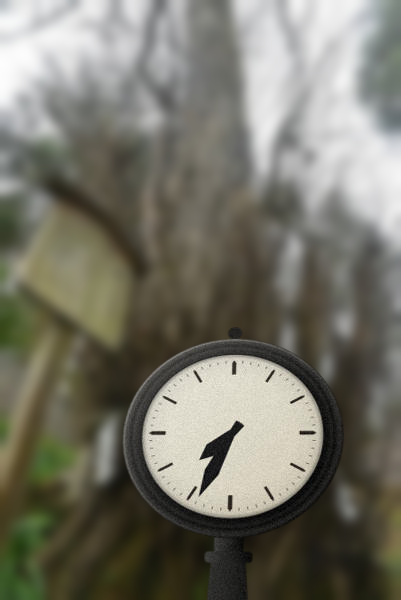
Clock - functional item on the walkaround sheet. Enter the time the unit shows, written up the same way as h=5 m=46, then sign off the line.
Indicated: h=7 m=34
